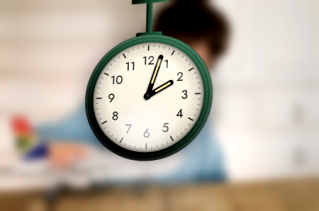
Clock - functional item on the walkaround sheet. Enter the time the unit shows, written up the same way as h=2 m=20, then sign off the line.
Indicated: h=2 m=3
